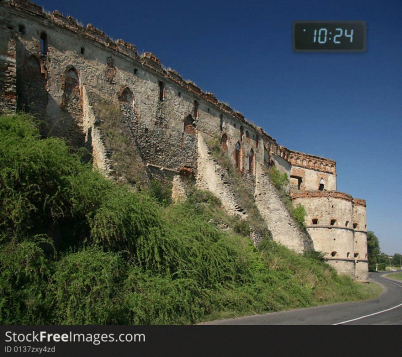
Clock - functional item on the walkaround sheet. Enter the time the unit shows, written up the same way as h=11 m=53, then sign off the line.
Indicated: h=10 m=24
